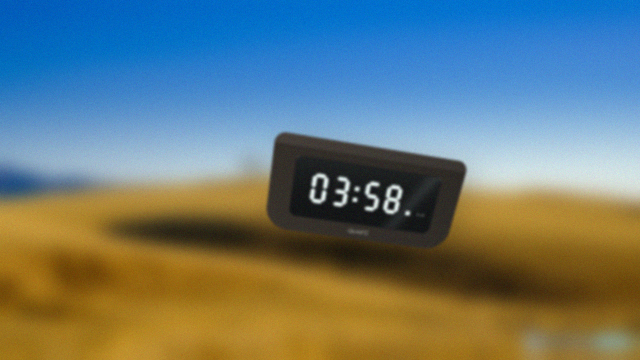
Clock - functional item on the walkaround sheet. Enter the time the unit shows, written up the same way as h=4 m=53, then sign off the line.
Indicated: h=3 m=58
